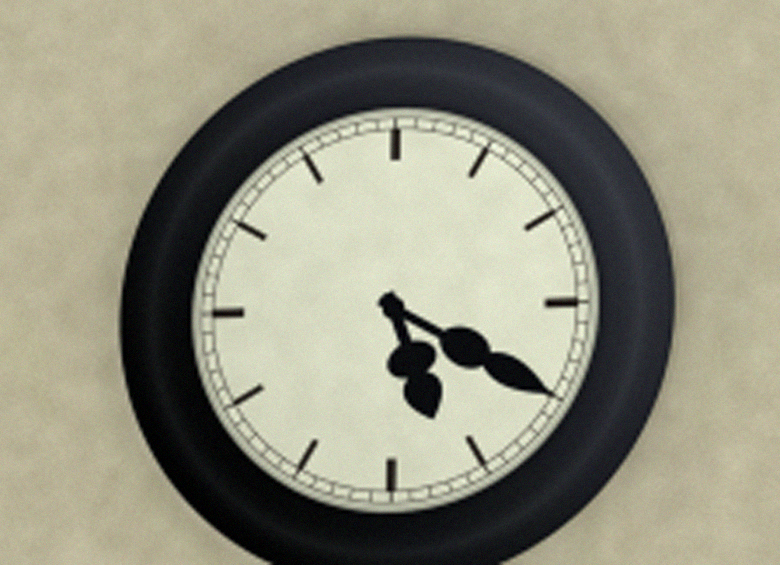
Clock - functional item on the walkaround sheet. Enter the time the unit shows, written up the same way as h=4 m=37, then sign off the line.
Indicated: h=5 m=20
